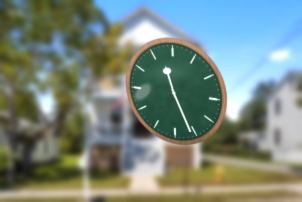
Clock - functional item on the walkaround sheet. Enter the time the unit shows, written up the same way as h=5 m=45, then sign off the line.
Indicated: h=11 m=26
